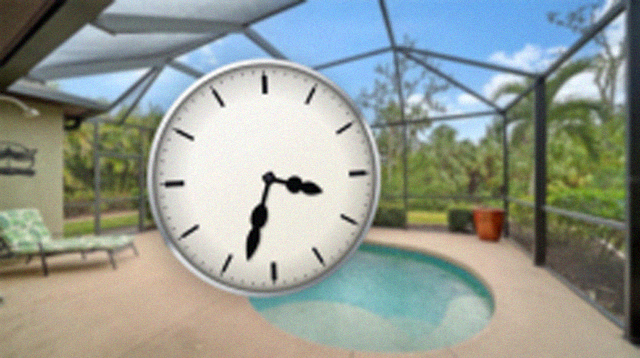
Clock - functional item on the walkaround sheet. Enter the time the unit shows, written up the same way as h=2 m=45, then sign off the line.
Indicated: h=3 m=33
